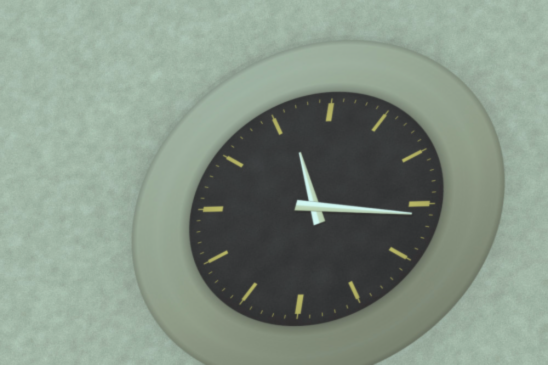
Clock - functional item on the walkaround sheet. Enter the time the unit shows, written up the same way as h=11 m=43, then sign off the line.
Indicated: h=11 m=16
